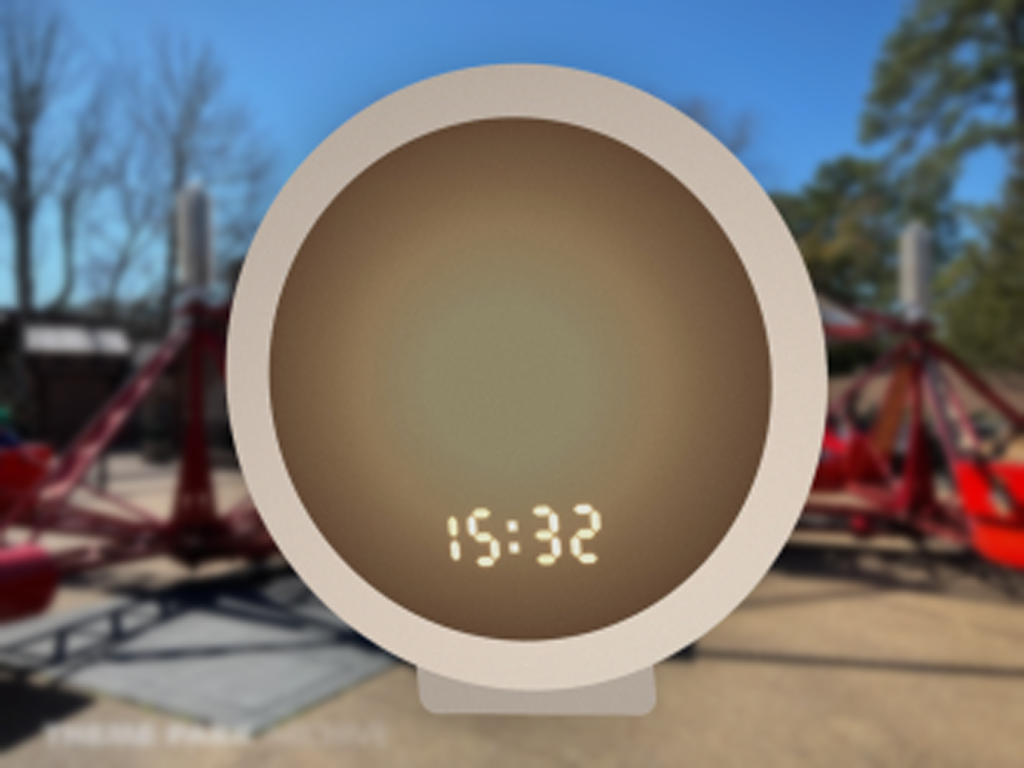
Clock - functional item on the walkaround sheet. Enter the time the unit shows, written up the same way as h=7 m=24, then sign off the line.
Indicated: h=15 m=32
